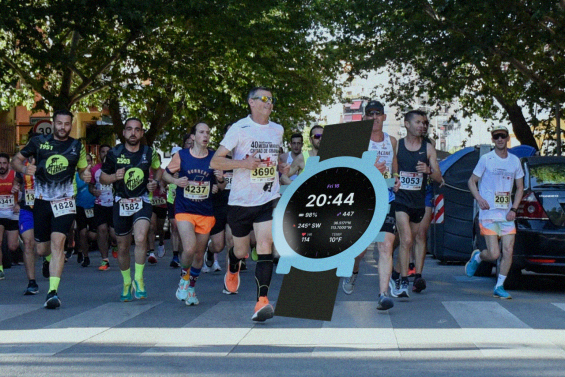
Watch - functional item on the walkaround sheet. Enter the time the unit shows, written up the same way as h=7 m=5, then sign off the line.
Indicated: h=20 m=44
